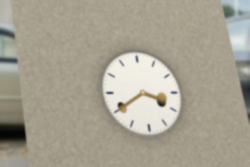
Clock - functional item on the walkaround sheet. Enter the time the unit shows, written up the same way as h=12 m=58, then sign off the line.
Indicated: h=3 m=40
